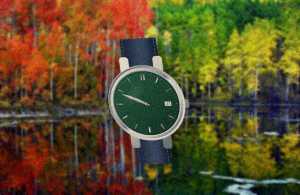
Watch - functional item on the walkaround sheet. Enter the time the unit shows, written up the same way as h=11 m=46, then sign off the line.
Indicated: h=9 m=49
